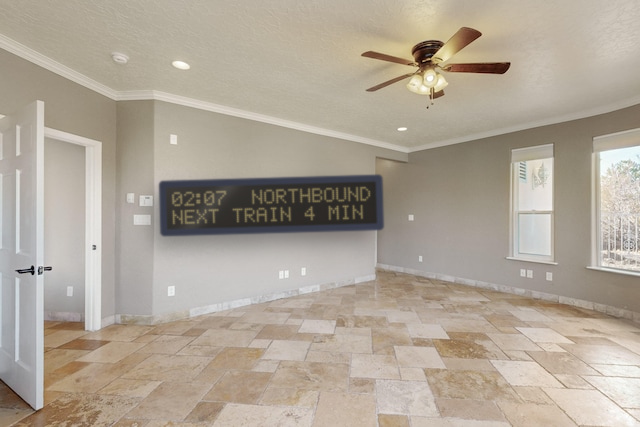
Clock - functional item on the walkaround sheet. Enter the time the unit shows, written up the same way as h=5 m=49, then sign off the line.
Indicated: h=2 m=7
